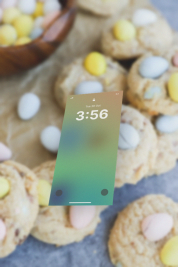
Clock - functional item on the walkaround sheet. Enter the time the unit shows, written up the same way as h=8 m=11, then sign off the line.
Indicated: h=3 m=56
